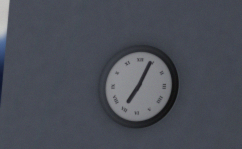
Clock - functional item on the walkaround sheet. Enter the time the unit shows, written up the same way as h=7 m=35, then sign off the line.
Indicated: h=7 m=4
